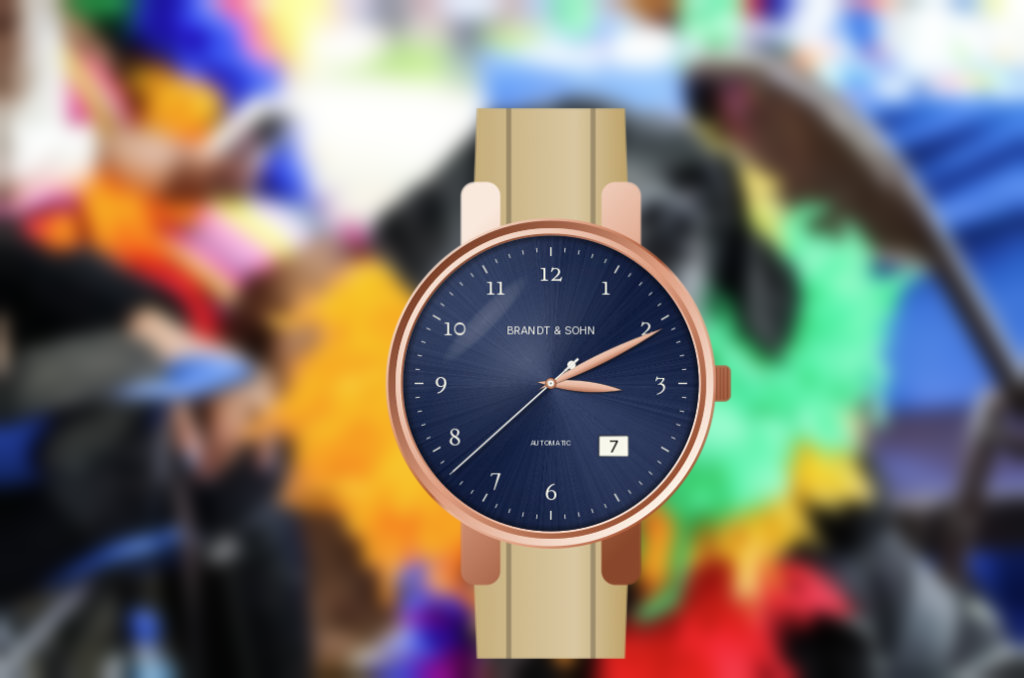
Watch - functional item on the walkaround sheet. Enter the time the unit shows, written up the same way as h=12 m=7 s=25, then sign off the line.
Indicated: h=3 m=10 s=38
